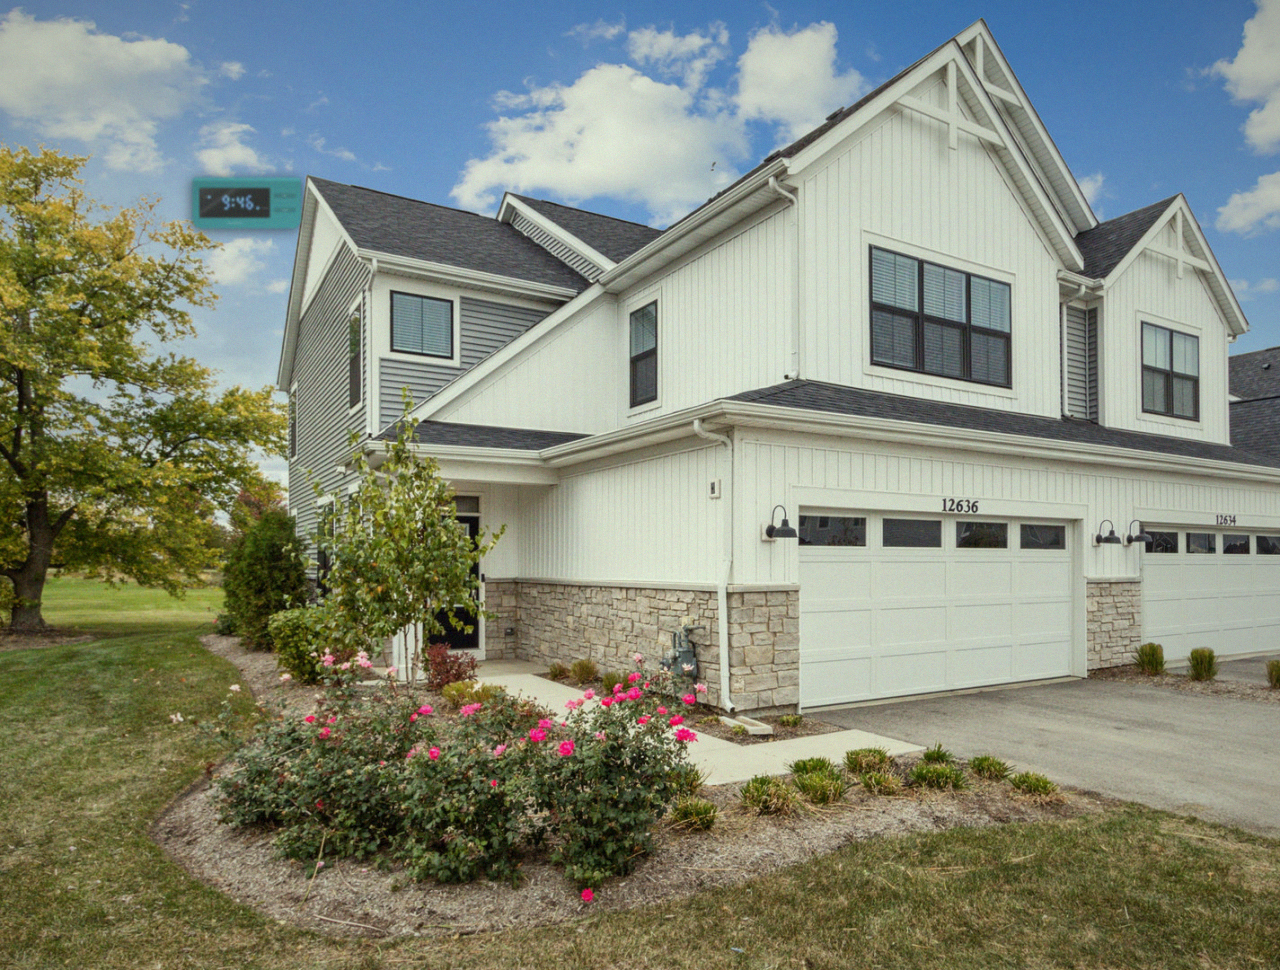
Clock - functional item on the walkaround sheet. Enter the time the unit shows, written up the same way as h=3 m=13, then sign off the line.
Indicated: h=9 m=46
